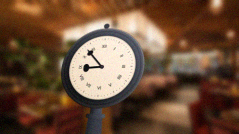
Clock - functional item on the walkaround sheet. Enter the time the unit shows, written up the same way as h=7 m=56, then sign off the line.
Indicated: h=8 m=53
